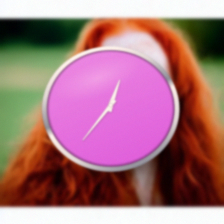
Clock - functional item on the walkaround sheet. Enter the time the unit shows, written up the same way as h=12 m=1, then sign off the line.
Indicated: h=12 m=36
